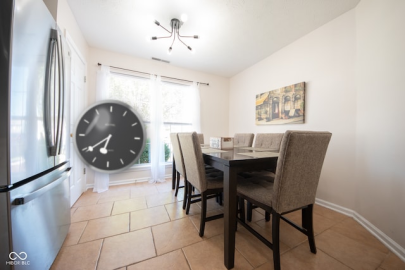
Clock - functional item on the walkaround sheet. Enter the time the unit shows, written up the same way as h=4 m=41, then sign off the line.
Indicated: h=6 m=39
